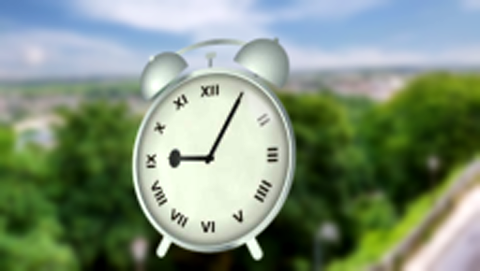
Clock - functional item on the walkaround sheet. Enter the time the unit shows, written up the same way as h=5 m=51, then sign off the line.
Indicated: h=9 m=5
